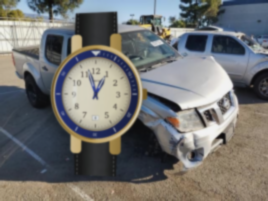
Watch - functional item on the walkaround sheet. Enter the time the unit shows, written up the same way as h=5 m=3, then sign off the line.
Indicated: h=12 m=57
